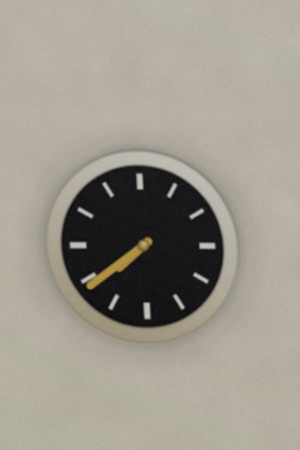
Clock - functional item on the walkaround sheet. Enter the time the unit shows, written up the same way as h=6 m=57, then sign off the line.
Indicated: h=7 m=39
